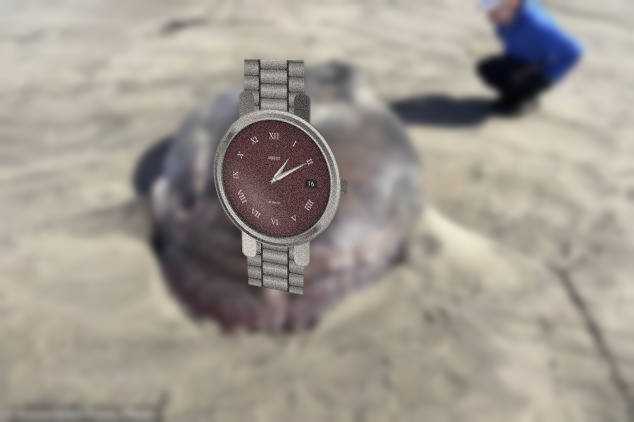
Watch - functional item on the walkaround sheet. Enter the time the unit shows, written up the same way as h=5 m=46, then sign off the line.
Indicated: h=1 m=10
